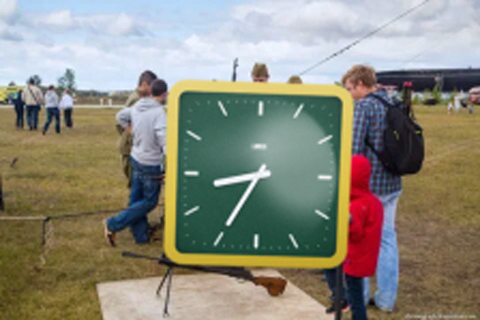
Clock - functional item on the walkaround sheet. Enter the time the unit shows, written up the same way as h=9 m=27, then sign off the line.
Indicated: h=8 m=35
